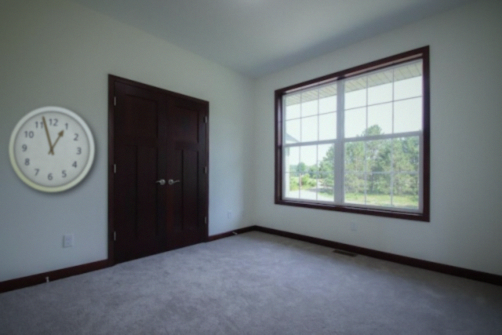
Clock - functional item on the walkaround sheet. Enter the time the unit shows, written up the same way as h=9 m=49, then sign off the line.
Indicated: h=12 m=57
